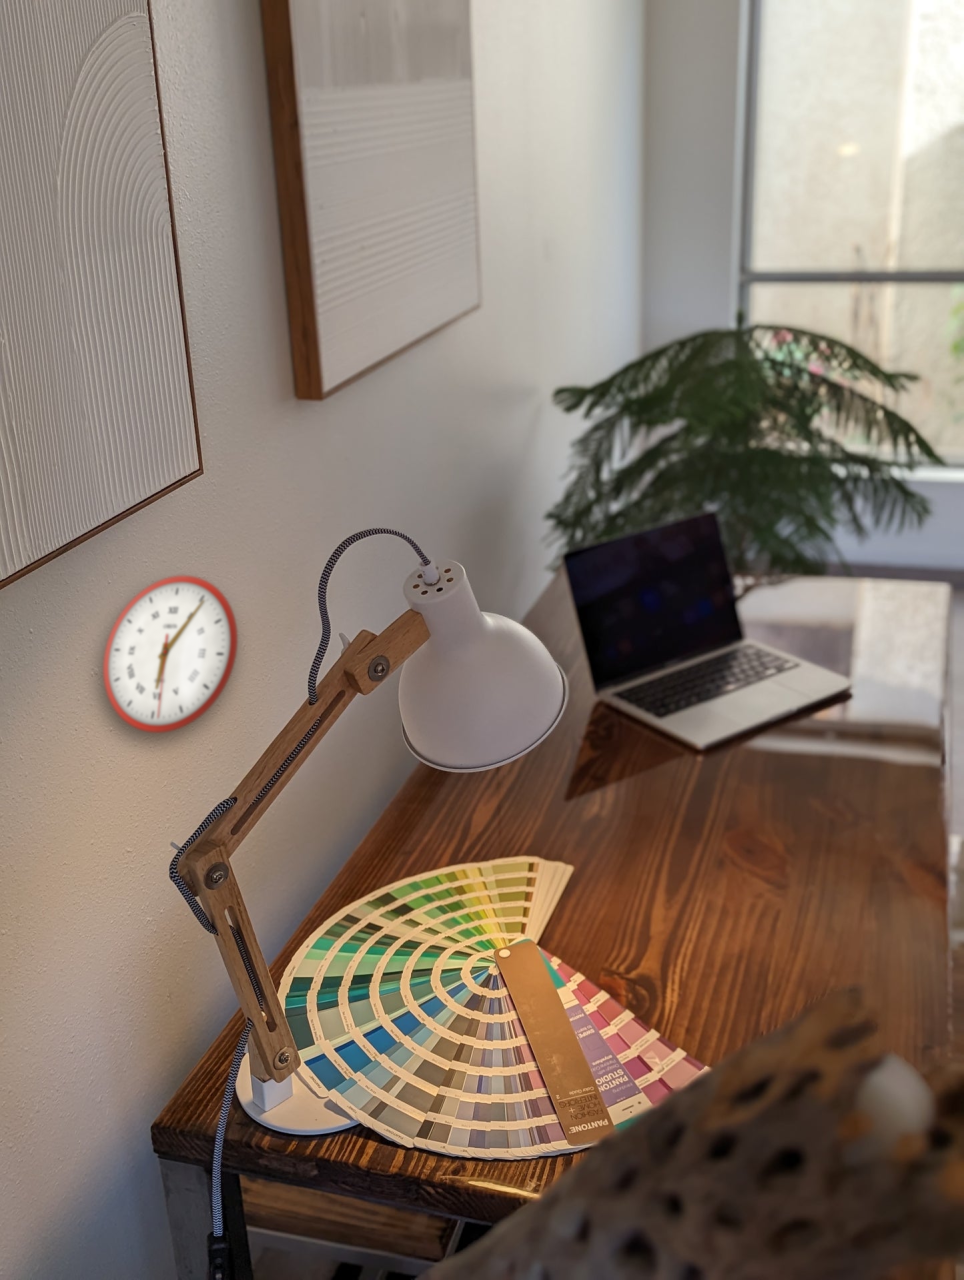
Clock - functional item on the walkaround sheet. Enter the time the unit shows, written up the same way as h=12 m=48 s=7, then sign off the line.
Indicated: h=6 m=5 s=29
